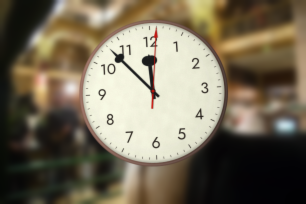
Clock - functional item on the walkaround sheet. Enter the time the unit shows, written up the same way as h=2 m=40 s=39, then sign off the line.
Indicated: h=11 m=53 s=1
